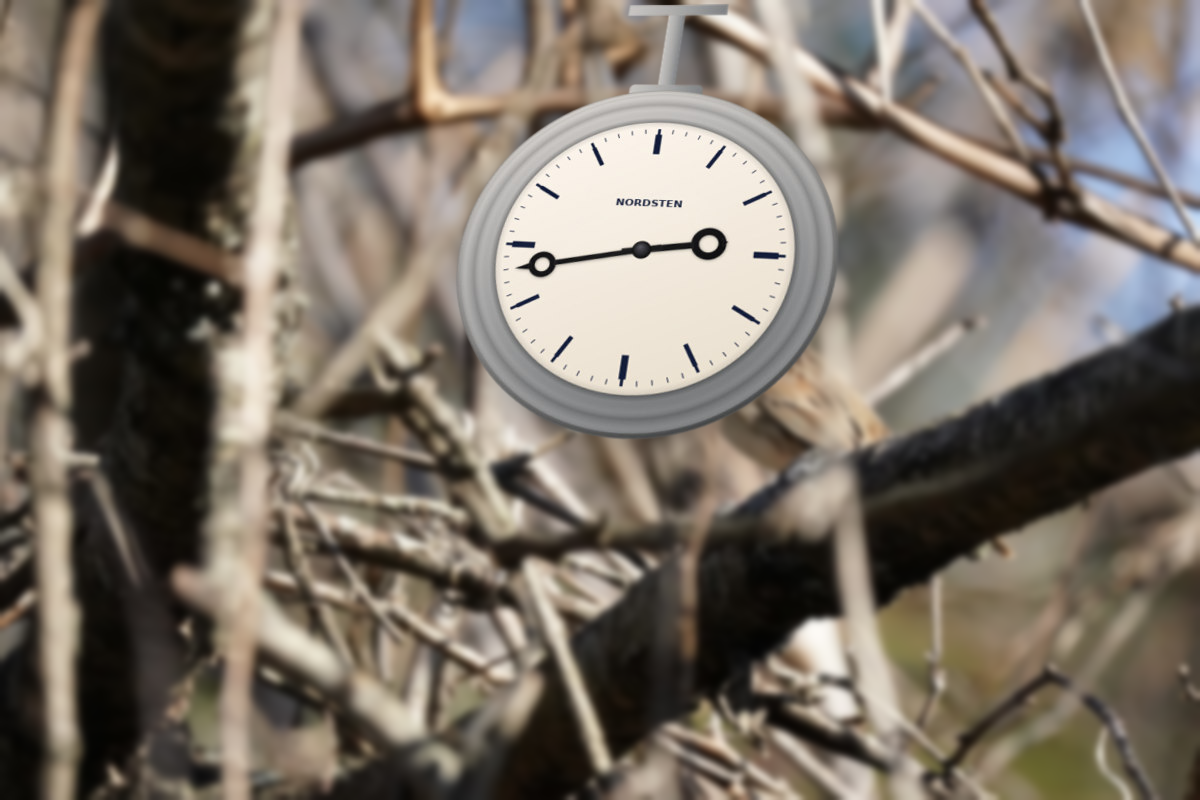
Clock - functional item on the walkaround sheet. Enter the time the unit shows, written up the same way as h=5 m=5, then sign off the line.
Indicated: h=2 m=43
